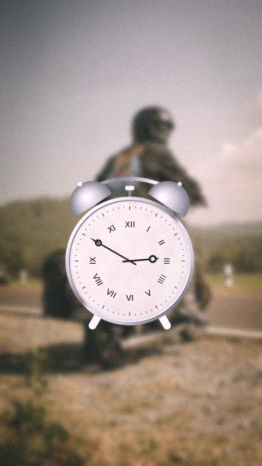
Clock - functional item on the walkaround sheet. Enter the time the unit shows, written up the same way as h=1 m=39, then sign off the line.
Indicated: h=2 m=50
